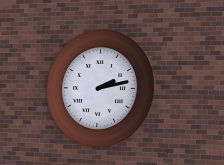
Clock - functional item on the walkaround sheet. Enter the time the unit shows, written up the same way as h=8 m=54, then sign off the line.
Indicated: h=2 m=13
